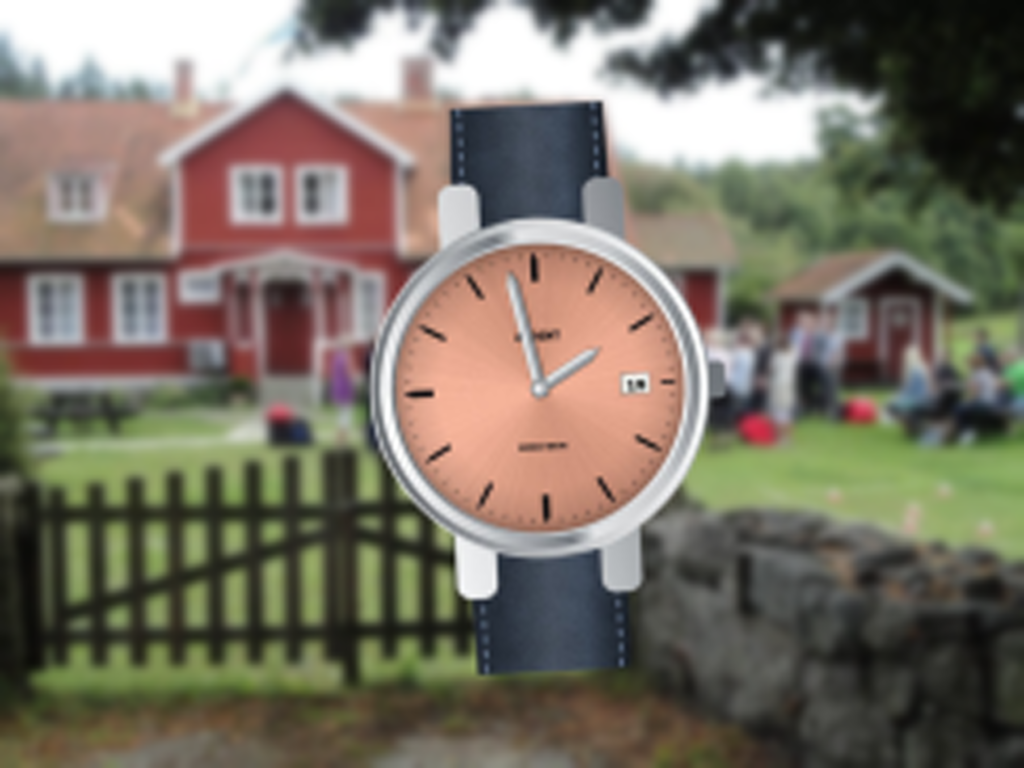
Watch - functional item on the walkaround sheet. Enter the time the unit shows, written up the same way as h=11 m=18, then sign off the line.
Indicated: h=1 m=58
